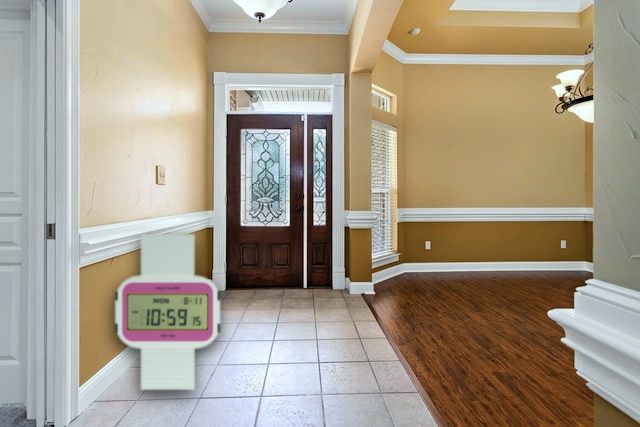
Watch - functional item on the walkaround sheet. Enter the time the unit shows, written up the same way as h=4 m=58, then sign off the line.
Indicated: h=10 m=59
